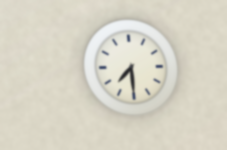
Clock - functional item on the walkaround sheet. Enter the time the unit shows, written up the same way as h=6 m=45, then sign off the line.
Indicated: h=7 m=30
